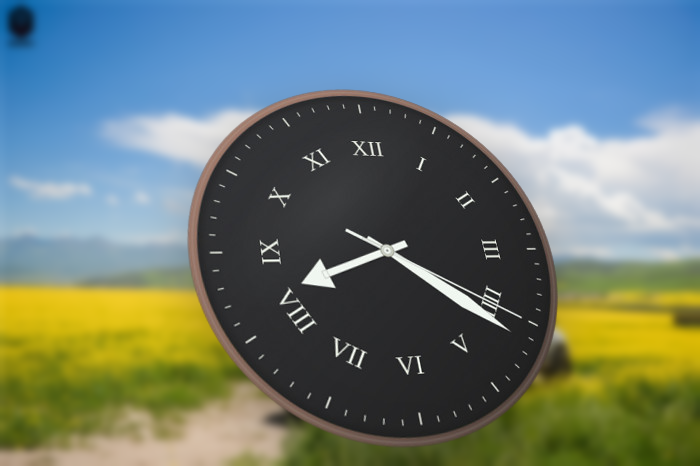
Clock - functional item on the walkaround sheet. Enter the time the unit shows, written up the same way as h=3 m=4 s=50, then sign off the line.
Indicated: h=8 m=21 s=20
